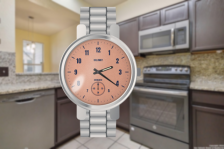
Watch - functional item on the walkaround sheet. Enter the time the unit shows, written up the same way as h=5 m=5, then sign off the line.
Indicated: h=2 m=21
